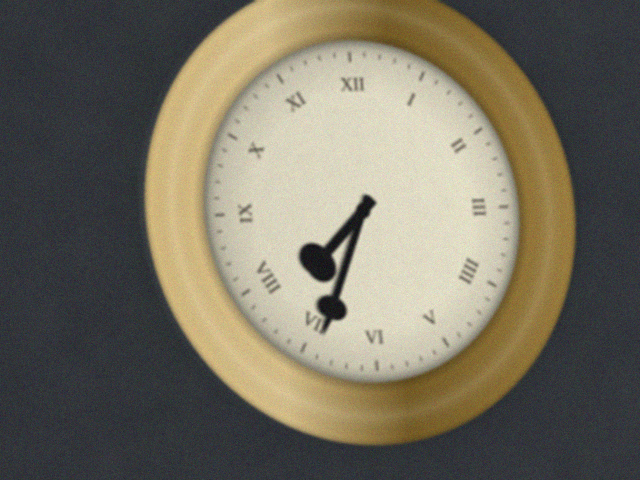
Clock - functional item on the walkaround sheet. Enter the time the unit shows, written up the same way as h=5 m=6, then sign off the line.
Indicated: h=7 m=34
